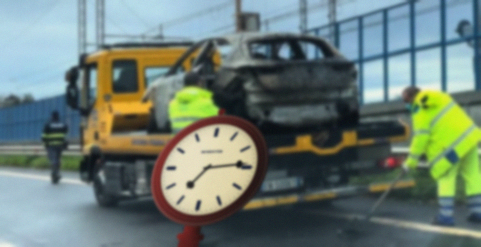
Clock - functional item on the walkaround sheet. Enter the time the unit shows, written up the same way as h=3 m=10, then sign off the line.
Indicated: h=7 m=14
